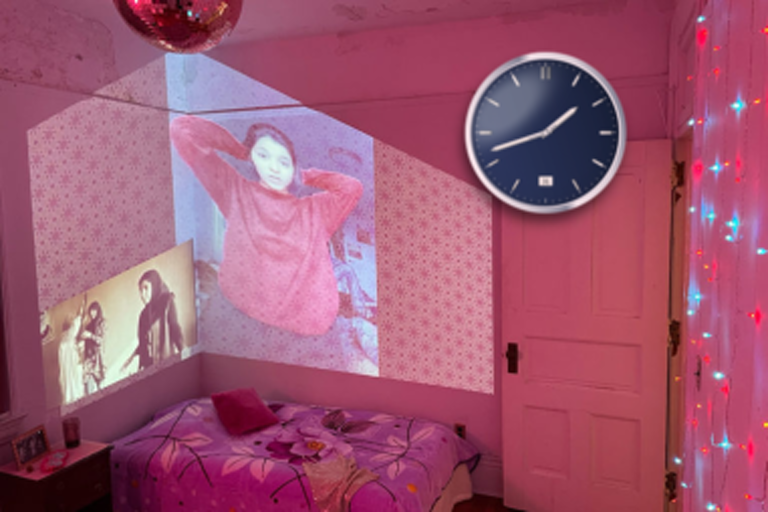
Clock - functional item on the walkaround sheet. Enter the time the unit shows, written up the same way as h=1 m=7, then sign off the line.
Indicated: h=1 m=42
